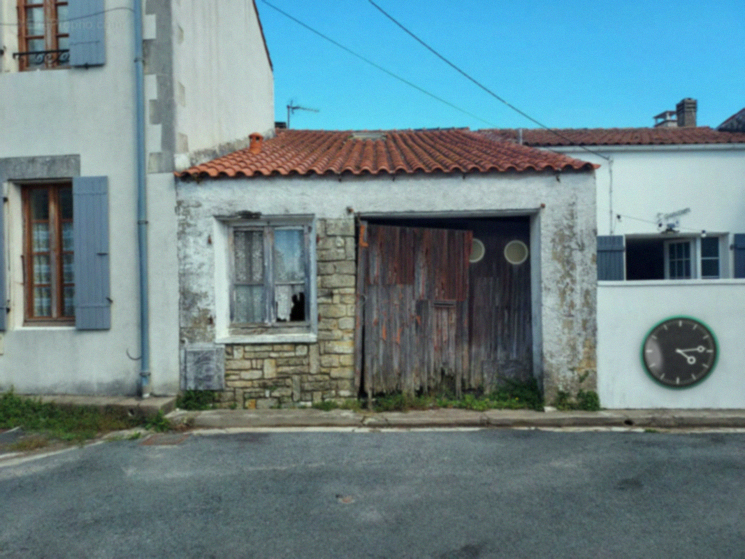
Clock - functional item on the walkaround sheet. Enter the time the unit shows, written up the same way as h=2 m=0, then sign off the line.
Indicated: h=4 m=14
